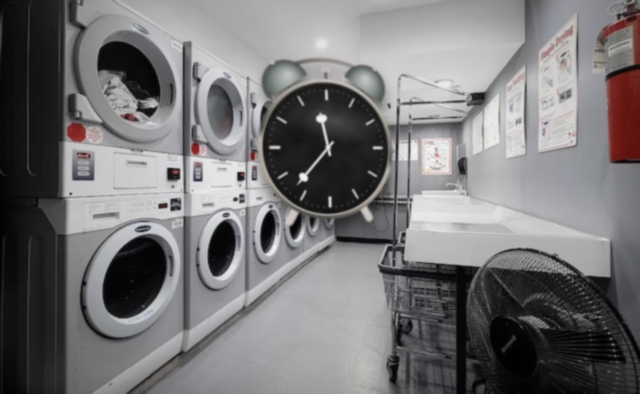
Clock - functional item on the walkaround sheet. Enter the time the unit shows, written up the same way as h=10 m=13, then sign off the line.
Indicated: h=11 m=37
